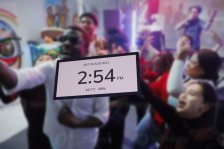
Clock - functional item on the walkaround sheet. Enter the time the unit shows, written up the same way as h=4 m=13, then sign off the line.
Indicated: h=2 m=54
